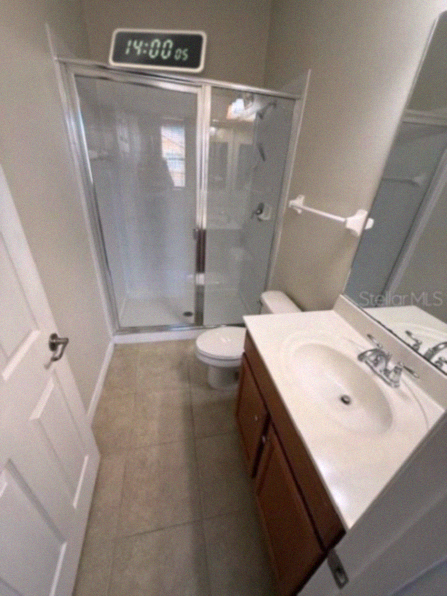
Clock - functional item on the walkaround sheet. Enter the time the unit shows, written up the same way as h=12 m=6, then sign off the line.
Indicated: h=14 m=0
